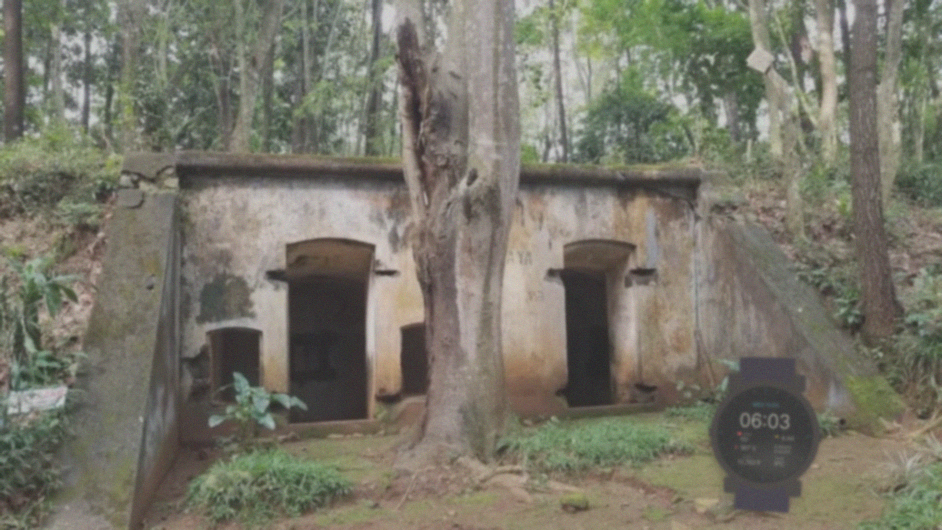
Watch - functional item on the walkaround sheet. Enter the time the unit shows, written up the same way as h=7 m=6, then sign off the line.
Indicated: h=6 m=3
